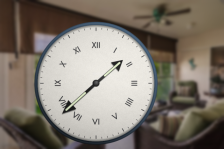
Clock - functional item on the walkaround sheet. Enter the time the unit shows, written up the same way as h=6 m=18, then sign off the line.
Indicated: h=1 m=38
